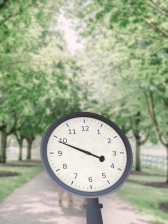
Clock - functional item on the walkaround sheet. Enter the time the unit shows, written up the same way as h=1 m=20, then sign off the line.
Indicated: h=3 m=49
